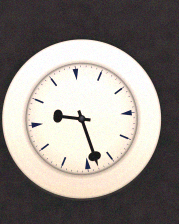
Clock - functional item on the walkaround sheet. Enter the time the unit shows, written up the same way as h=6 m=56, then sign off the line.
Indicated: h=9 m=28
